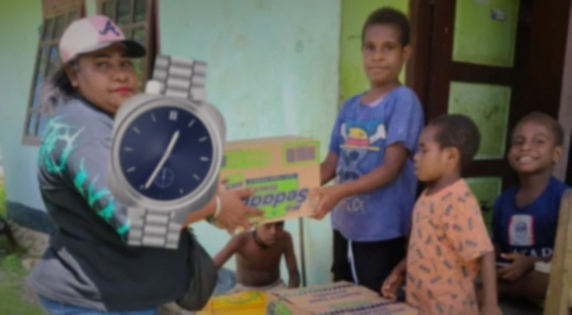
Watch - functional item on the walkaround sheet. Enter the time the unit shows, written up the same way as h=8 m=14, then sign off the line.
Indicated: h=12 m=34
